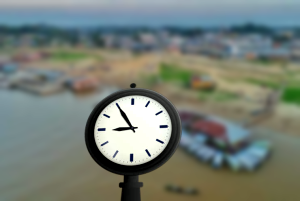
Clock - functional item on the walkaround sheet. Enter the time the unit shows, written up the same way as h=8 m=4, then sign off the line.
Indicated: h=8 m=55
